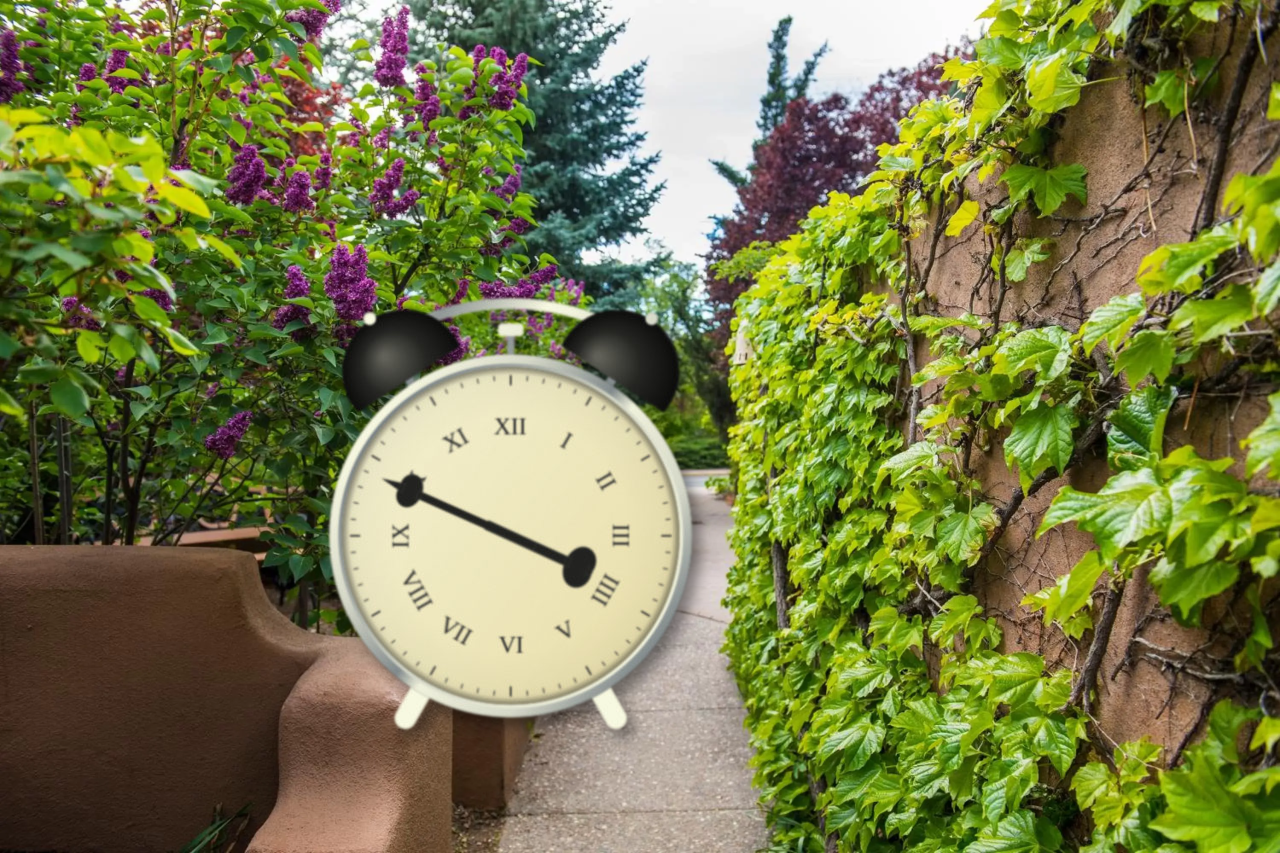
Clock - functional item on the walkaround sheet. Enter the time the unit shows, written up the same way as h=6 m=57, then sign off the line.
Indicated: h=3 m=49
